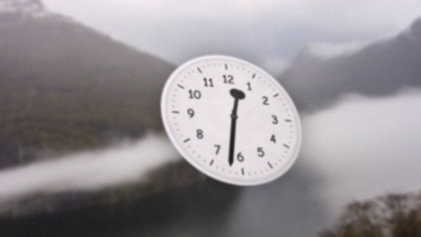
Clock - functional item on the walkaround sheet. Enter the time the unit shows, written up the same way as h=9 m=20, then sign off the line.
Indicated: h=12 m=32
